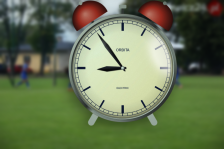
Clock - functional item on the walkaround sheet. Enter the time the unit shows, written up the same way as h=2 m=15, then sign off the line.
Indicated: h=8 m=54
